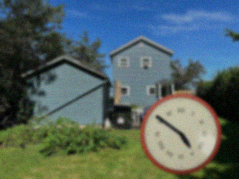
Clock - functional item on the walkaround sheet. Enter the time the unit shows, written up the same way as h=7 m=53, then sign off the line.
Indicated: h=4 m=51
